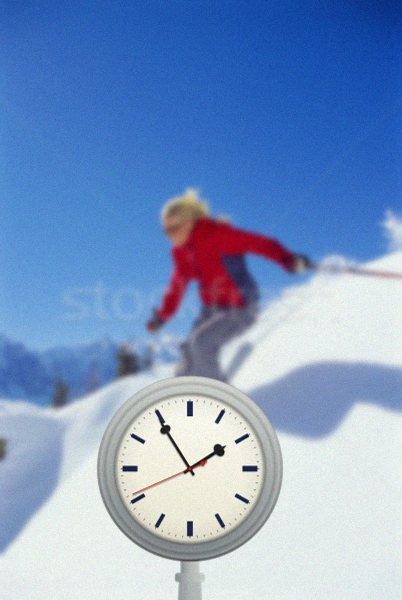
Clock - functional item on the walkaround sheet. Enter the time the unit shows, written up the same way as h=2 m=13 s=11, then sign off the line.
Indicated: h=1 m=54 s=41
